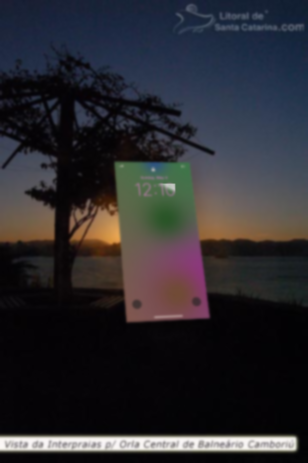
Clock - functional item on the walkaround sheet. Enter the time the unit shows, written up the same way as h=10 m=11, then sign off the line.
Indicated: h=12 m=10
